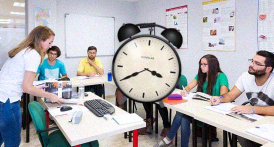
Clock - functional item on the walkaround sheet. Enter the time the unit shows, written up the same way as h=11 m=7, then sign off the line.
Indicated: h=3 m=40
